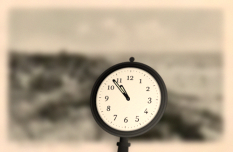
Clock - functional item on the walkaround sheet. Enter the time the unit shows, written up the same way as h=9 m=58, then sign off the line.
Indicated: h=10 m=53
